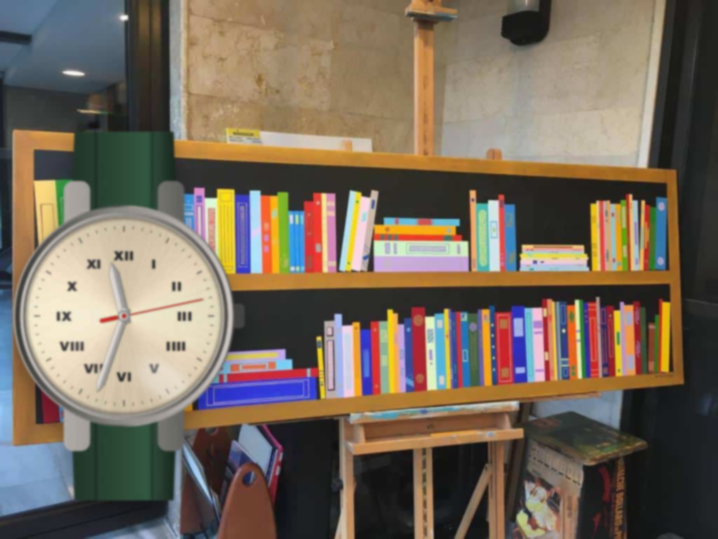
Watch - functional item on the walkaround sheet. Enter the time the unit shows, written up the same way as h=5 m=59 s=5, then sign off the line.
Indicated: h=11 m=33 s=13
